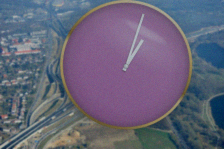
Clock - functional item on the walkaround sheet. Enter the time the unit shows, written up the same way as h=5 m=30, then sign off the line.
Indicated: h=1 m=3
